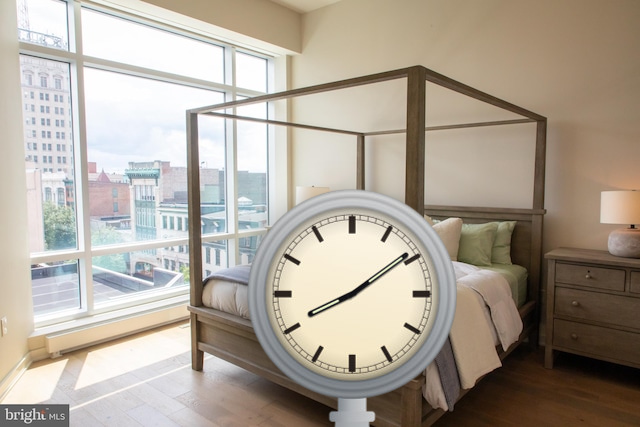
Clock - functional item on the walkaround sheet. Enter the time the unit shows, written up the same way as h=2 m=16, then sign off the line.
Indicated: h=8 m=9
